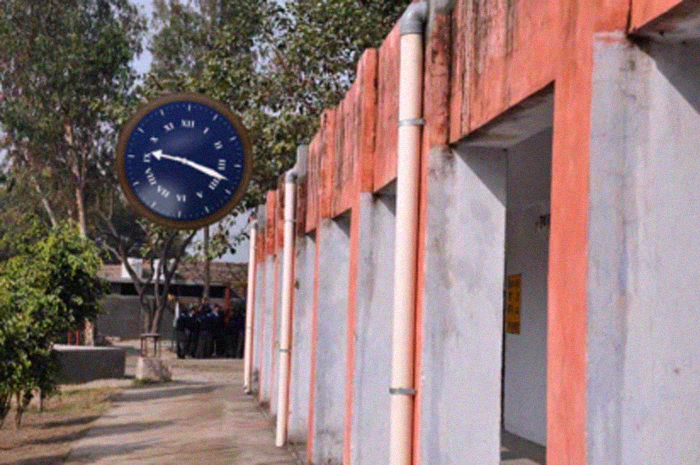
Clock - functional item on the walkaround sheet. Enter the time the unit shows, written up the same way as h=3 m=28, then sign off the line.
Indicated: h=9 m=18
